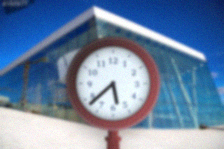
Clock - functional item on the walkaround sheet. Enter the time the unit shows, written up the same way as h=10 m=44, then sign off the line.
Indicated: h=5 m=38
